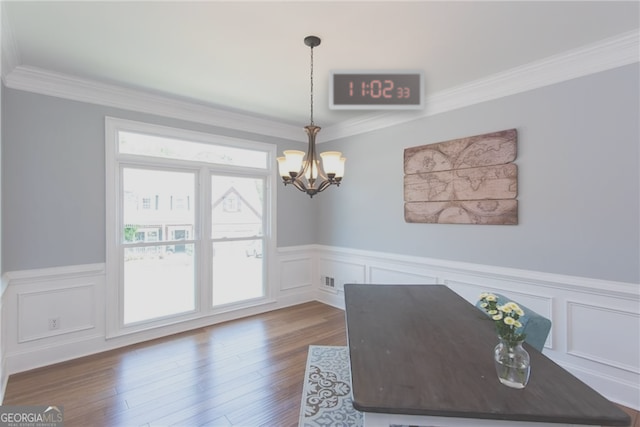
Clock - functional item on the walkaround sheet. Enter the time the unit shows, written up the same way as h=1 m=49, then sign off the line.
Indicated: h=11 m=2
